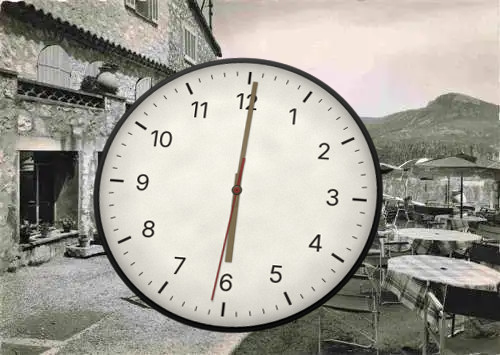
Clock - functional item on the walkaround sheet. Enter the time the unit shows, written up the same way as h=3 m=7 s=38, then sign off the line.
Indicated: h=6 m=0 s=31
